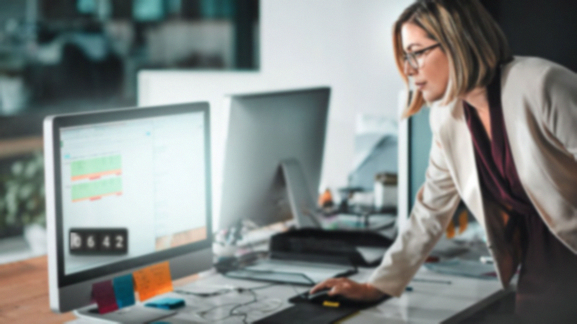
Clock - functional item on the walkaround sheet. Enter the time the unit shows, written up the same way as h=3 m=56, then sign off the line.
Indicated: h=6 m=42
